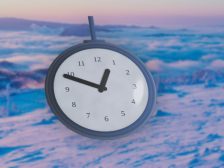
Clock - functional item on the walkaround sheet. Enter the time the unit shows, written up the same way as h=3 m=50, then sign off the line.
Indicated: h=12 m=49
